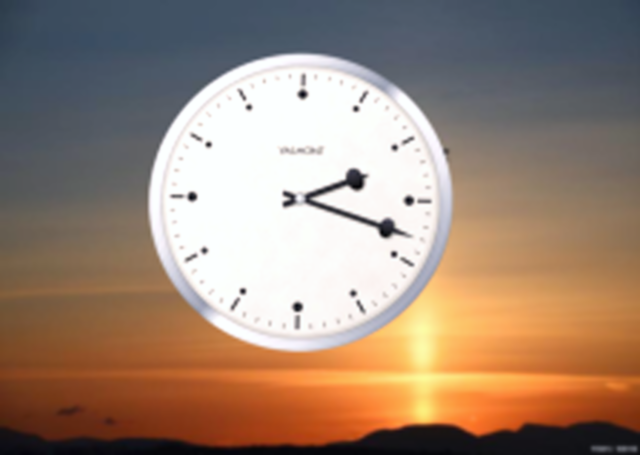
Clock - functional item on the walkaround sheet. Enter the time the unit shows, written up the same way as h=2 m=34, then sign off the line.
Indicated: h=2 m=18
